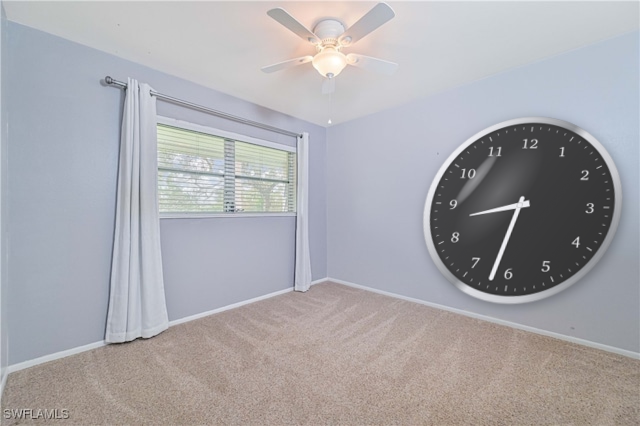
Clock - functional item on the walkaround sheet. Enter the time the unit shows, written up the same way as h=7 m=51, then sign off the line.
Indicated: h=8 m=32
